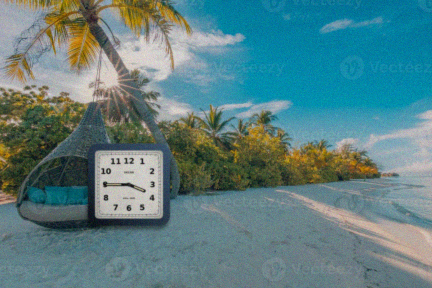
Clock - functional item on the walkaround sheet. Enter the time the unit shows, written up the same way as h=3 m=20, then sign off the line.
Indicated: h=3 m=45
